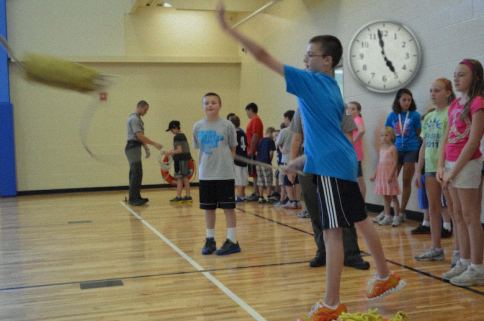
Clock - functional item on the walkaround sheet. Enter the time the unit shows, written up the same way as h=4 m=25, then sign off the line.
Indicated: h=4 m=58
